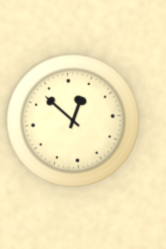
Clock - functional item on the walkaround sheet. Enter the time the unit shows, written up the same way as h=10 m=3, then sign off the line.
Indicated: h=12 m=53
